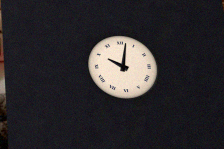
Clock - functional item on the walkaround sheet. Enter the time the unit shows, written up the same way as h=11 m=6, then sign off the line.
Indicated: h=10 m=2
